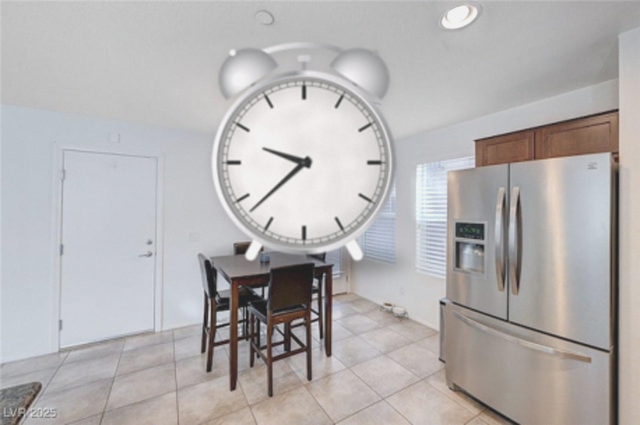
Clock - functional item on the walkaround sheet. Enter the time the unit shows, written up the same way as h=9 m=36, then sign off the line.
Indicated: h=9 m=38
